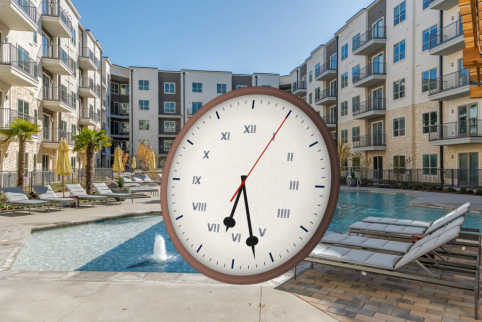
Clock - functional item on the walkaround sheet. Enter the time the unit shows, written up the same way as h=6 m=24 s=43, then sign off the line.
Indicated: h=6 m=27 s=5
